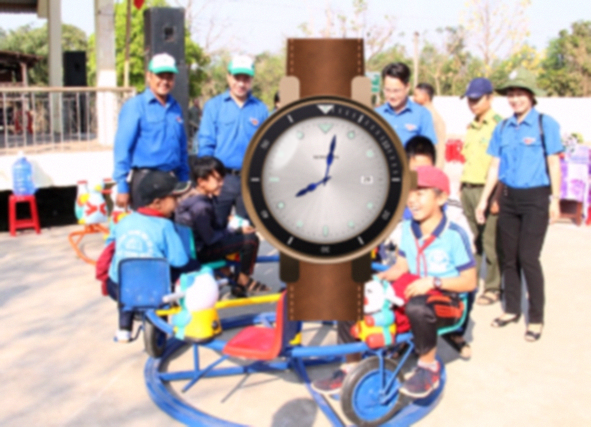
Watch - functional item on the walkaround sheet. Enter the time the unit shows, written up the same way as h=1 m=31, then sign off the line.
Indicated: h=8 m=2
